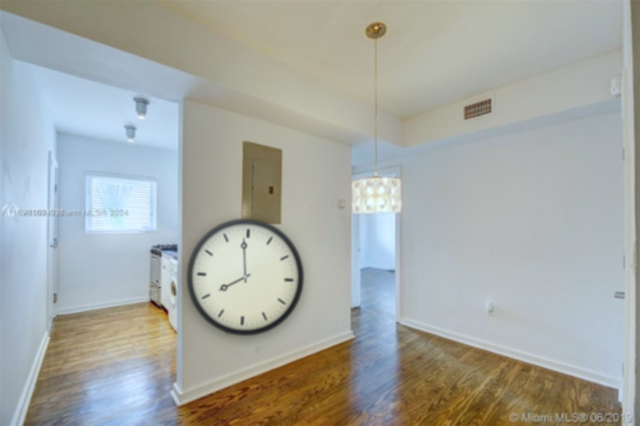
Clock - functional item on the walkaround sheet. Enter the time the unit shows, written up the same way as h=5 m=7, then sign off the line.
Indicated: h=7 m=59
